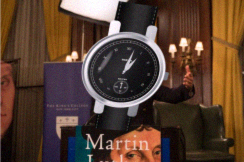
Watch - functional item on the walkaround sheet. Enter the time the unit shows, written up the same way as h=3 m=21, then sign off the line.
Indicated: h=1 m=2
